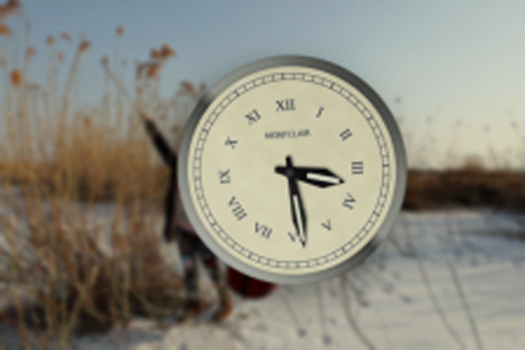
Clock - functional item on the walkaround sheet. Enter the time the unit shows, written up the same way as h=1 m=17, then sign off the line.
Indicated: h=3 m=29
